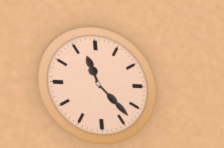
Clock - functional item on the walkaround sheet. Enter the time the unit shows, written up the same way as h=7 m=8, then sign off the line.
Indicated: h=11 m=23
